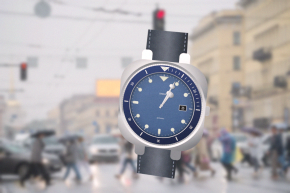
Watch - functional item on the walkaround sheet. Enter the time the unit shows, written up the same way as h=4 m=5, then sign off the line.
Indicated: h=1 m=4
